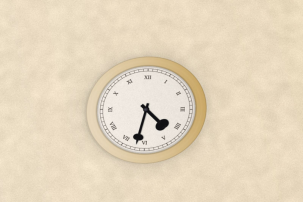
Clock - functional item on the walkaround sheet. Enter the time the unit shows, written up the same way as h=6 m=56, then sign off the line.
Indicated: h=4 m=32
